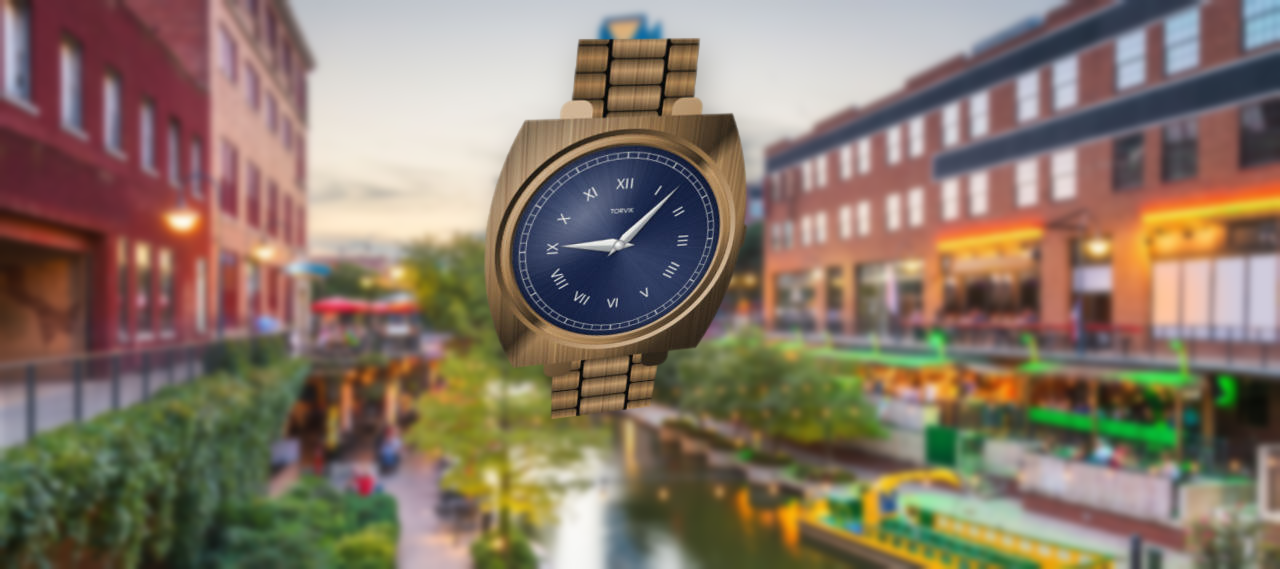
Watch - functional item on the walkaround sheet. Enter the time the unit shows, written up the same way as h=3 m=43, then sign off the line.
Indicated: h=9 m=7
